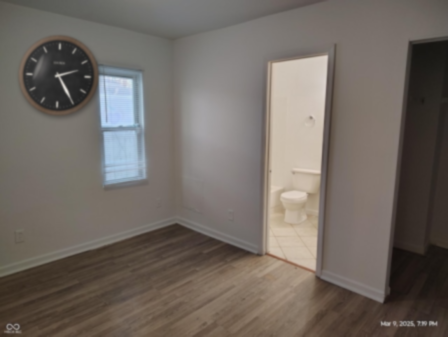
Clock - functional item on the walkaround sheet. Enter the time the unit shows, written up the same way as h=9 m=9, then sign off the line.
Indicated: h=2 m=25
